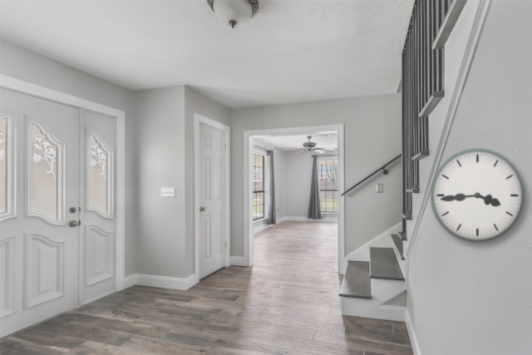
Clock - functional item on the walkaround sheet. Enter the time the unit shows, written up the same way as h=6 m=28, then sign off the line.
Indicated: h=3 m=44
